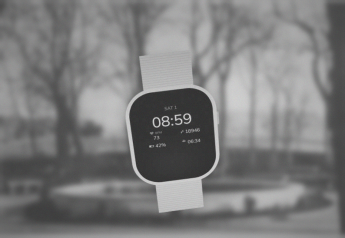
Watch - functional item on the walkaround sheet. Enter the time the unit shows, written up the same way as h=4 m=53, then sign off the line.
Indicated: h=8 m=59
